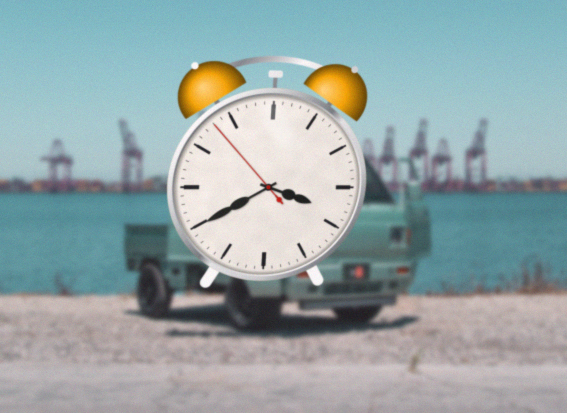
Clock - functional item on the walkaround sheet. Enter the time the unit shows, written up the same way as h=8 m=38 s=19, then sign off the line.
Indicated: h=3 m=39 s=53
